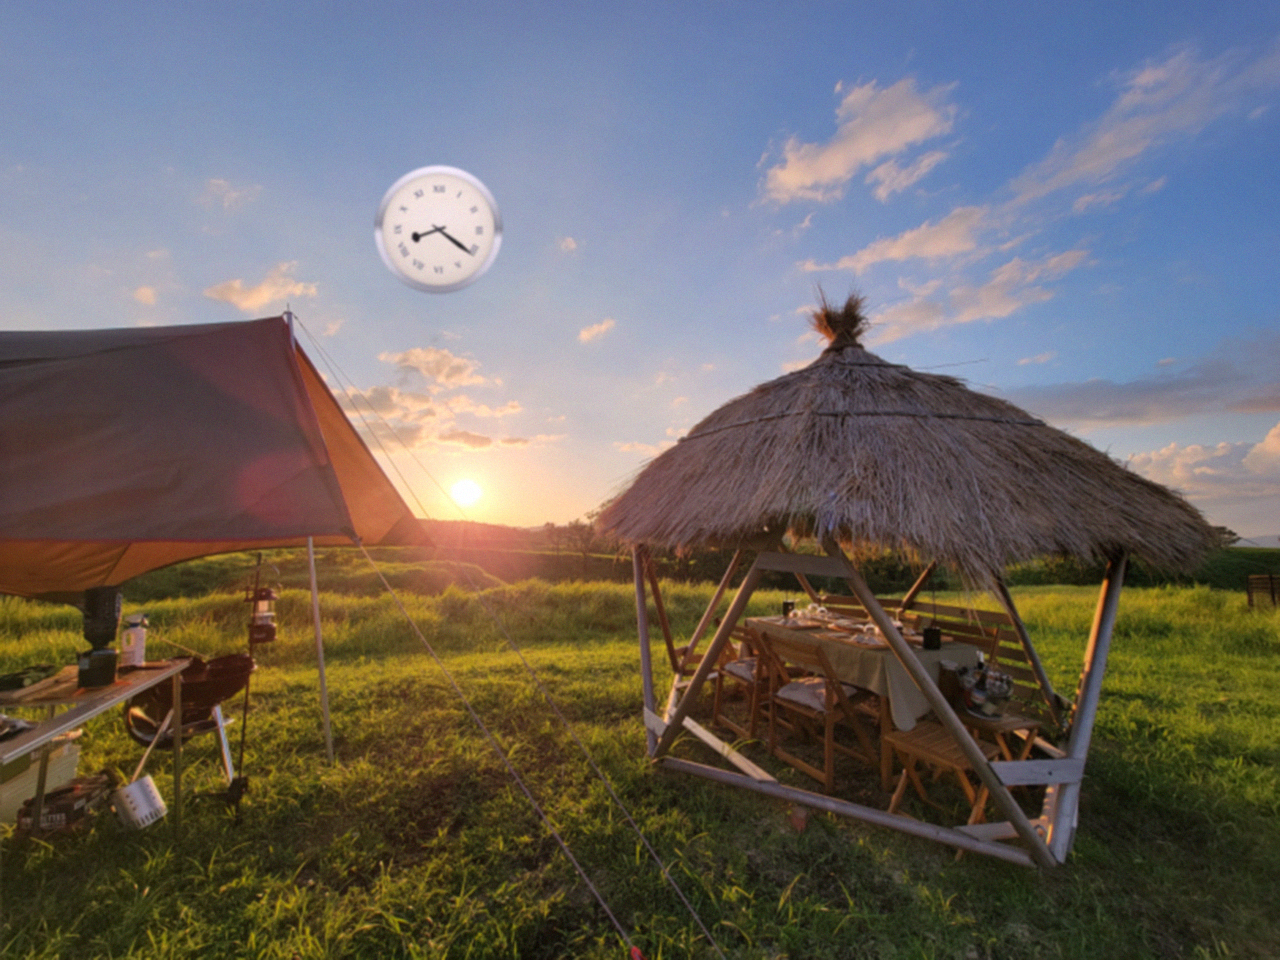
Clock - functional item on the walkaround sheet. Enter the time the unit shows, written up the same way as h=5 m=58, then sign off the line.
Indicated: h=8 m=21
